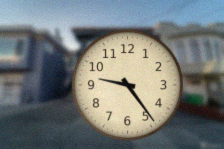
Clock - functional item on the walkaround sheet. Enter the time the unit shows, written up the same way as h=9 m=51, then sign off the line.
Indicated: h=9 m=24
